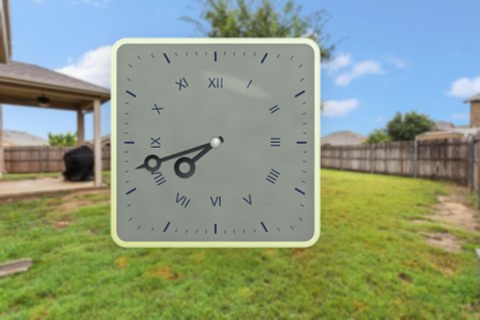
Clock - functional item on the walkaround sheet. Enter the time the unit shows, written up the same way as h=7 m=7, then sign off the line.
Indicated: h=7 m=42
